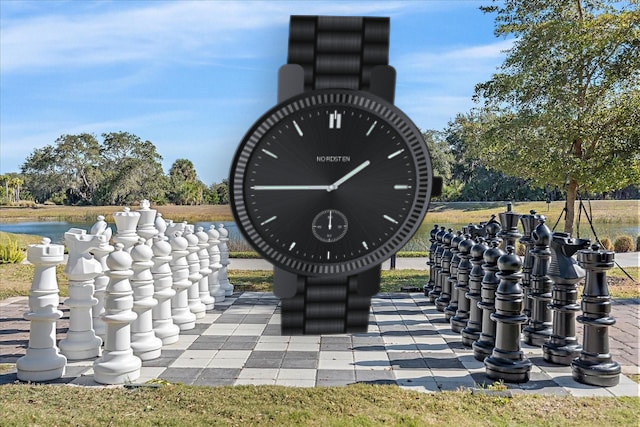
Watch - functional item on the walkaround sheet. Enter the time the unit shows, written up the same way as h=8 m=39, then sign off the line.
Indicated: h=1 m=45
